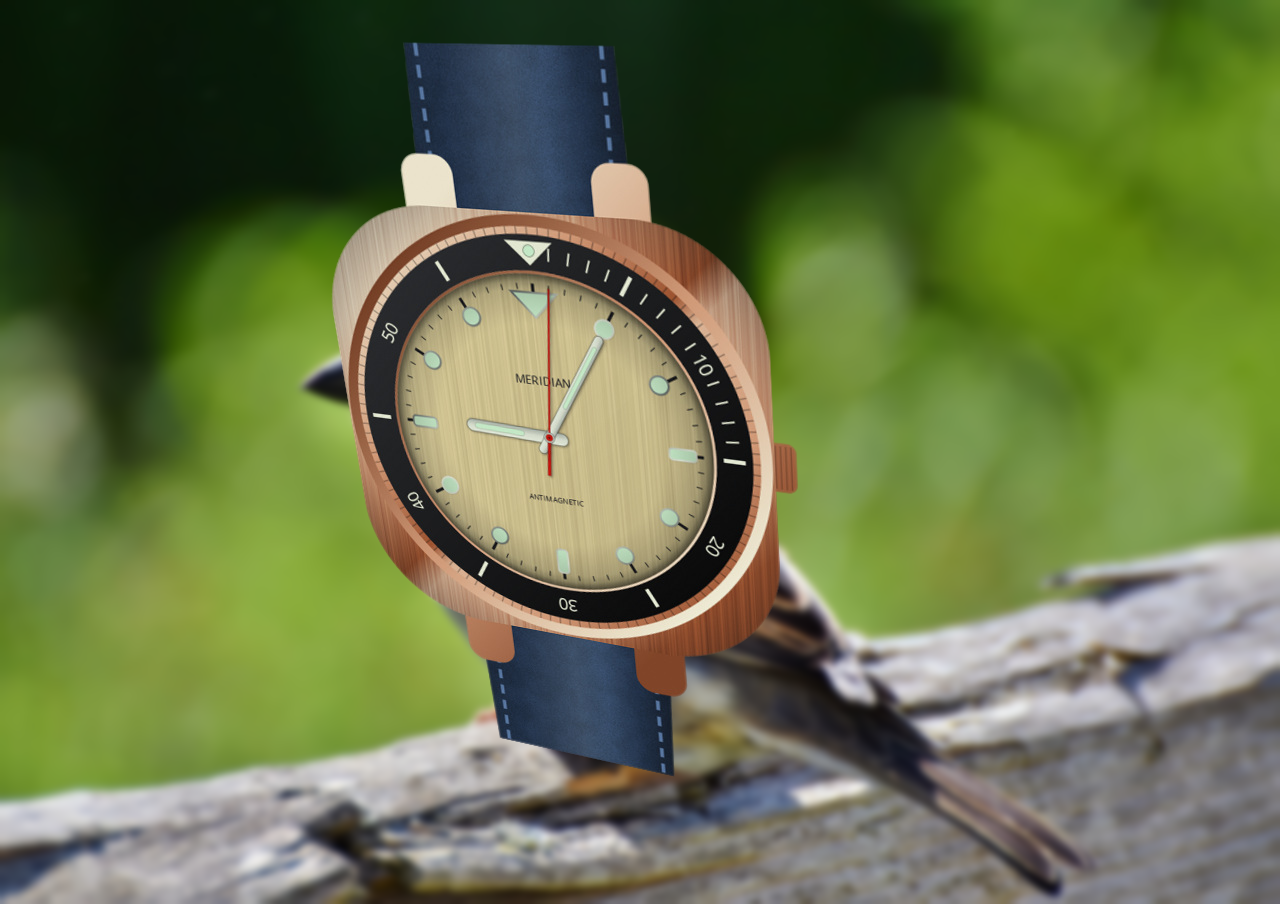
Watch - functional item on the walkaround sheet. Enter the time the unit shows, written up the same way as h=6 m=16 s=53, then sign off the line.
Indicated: h=9 m=5 s=1
